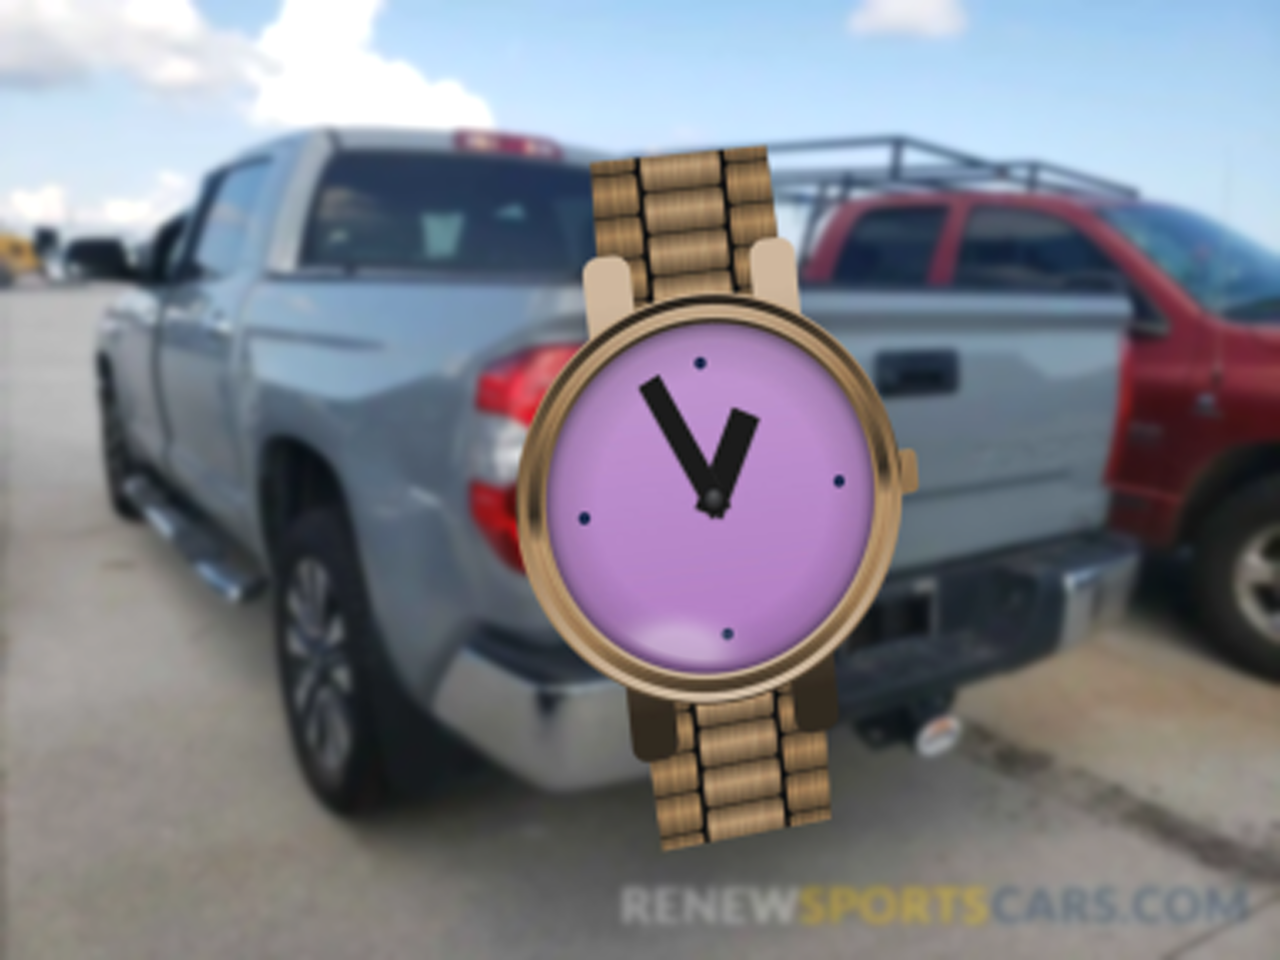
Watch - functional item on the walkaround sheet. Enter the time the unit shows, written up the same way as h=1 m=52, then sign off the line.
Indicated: h=12 m=56
